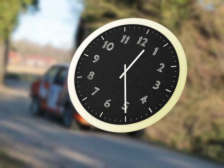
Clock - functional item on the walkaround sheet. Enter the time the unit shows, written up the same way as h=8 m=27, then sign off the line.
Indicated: h=12 m=25
